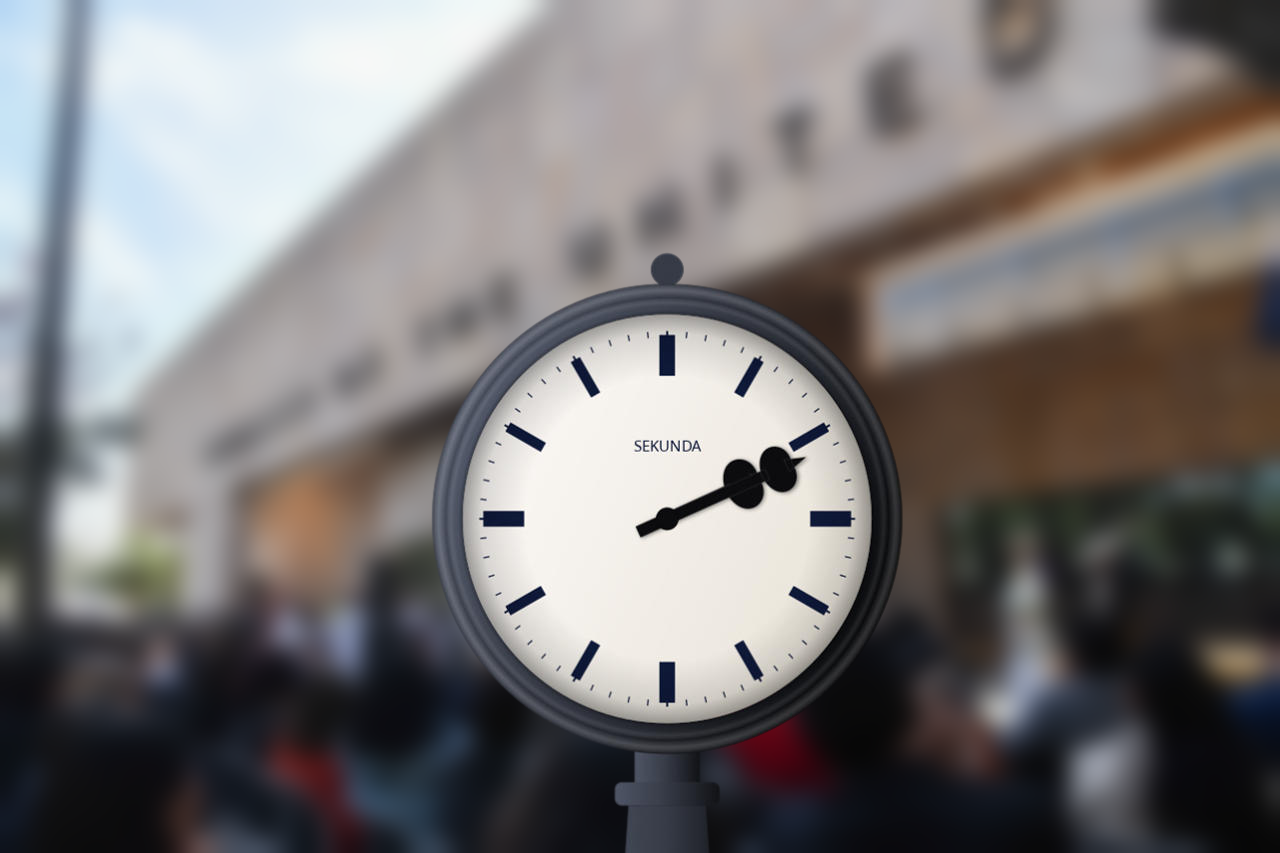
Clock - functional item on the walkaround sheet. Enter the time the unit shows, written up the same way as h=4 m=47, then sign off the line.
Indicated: h=2 m=11
